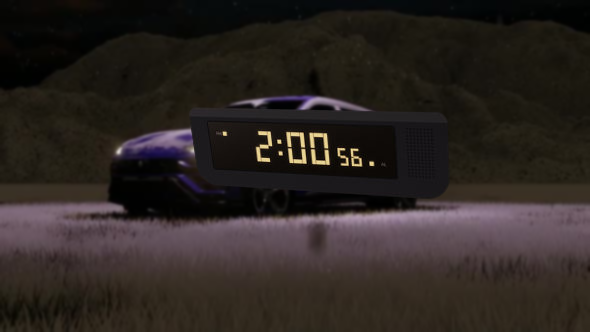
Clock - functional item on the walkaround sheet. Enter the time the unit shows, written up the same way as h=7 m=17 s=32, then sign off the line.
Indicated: h=2 m=0 s=56
